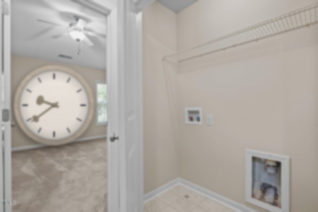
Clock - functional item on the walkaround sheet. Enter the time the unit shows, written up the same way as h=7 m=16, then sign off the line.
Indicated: h=9 m=39
